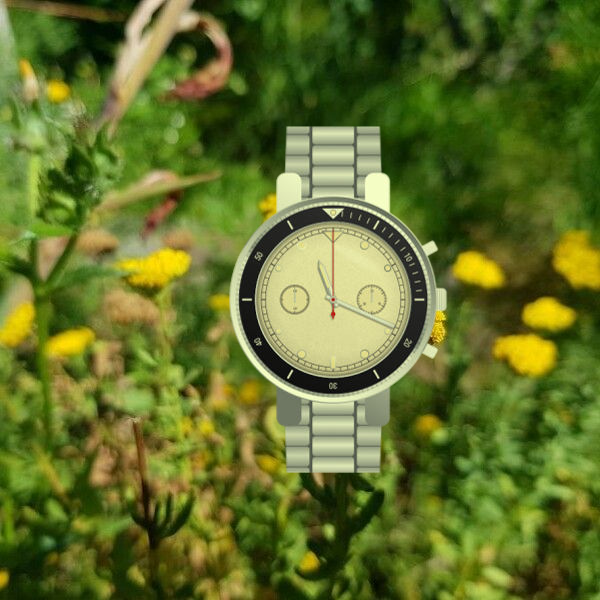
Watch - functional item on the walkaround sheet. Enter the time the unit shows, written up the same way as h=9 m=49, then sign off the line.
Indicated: h=11 m=19
